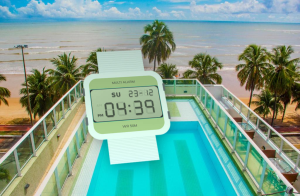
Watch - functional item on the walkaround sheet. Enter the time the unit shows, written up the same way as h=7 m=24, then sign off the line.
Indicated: h=4 m=39
